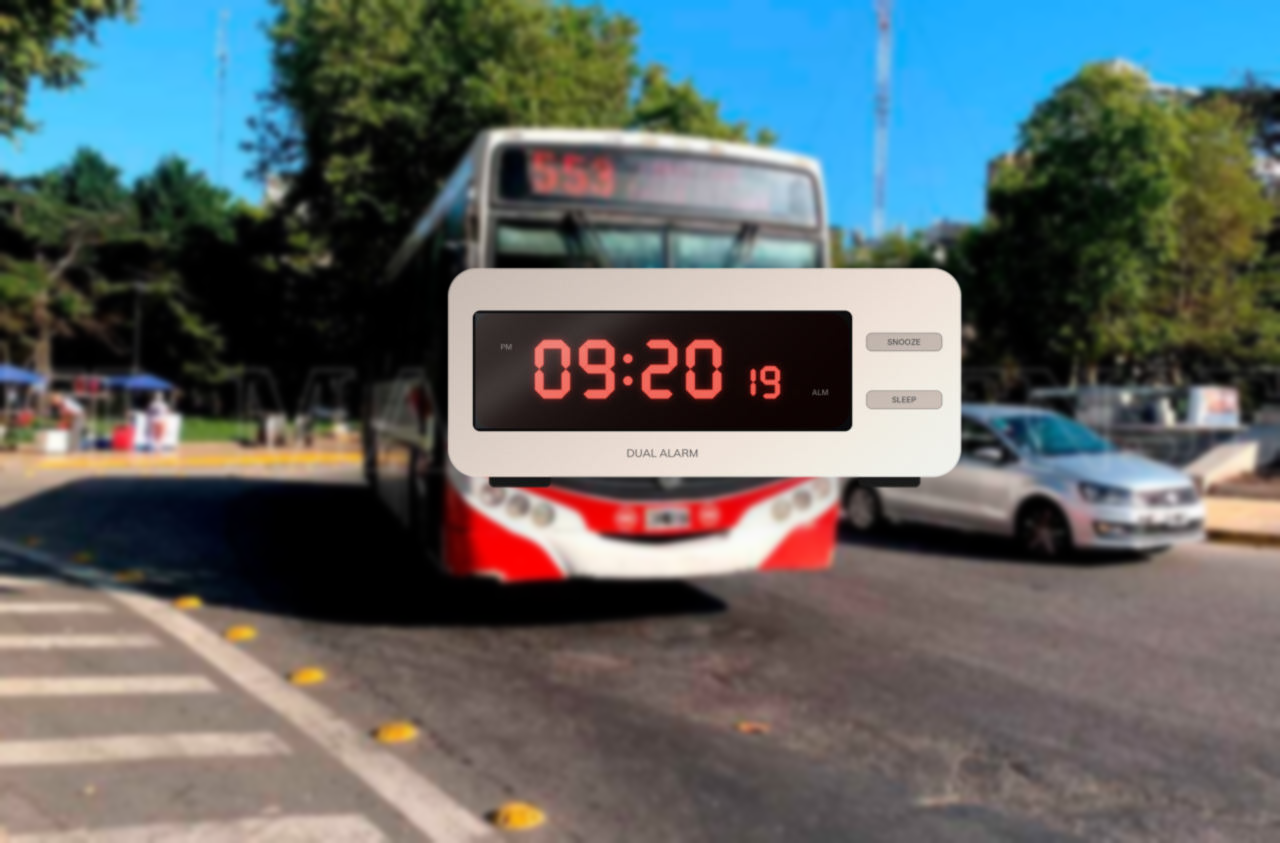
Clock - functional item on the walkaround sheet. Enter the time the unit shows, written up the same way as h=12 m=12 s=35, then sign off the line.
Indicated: h=9 m=20 s=19
